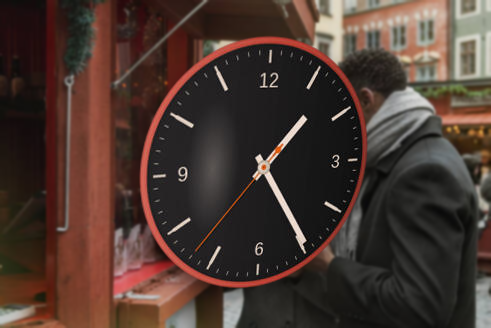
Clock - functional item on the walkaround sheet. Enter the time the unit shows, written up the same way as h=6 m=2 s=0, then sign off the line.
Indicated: h=1 m=24 s=37
